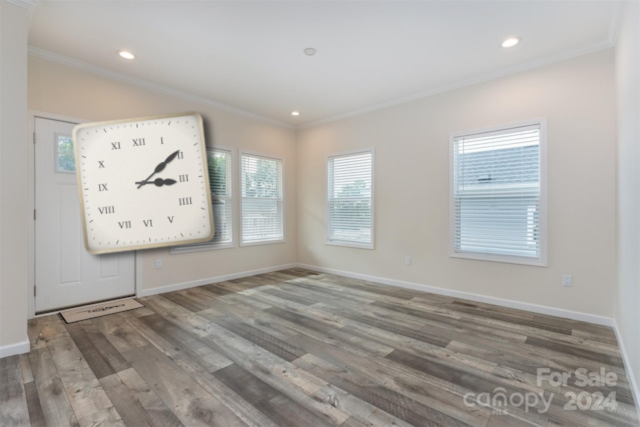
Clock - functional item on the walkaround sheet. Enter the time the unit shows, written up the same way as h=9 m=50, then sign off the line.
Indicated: h=3 m=9
